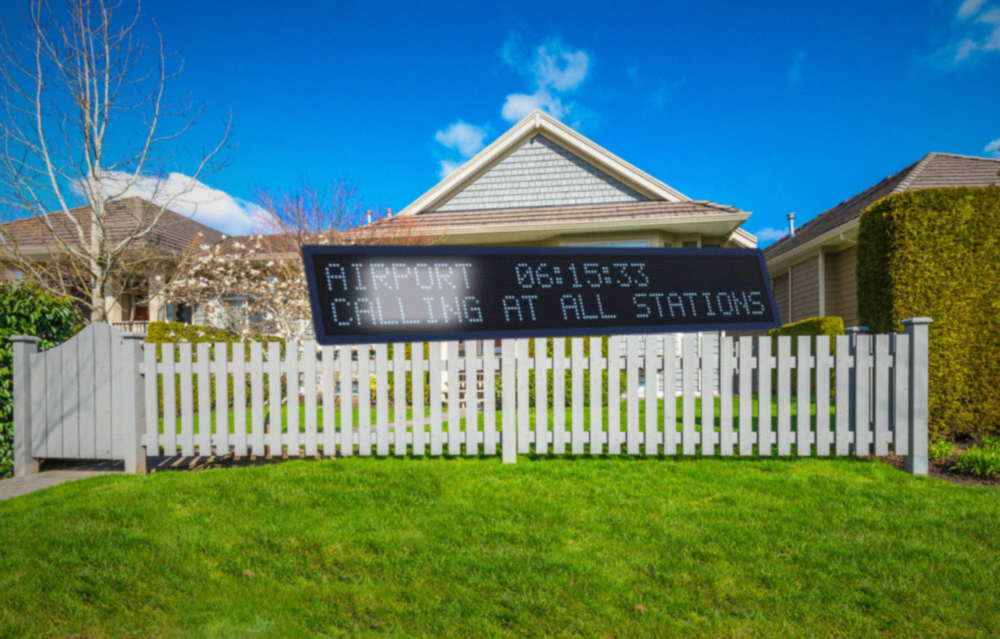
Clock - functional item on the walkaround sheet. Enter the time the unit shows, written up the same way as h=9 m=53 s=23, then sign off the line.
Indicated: h=6 m=15 s=33
